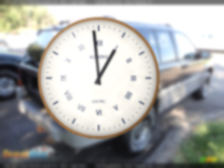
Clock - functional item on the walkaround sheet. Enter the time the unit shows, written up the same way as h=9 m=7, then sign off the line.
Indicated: h=12 m=59
